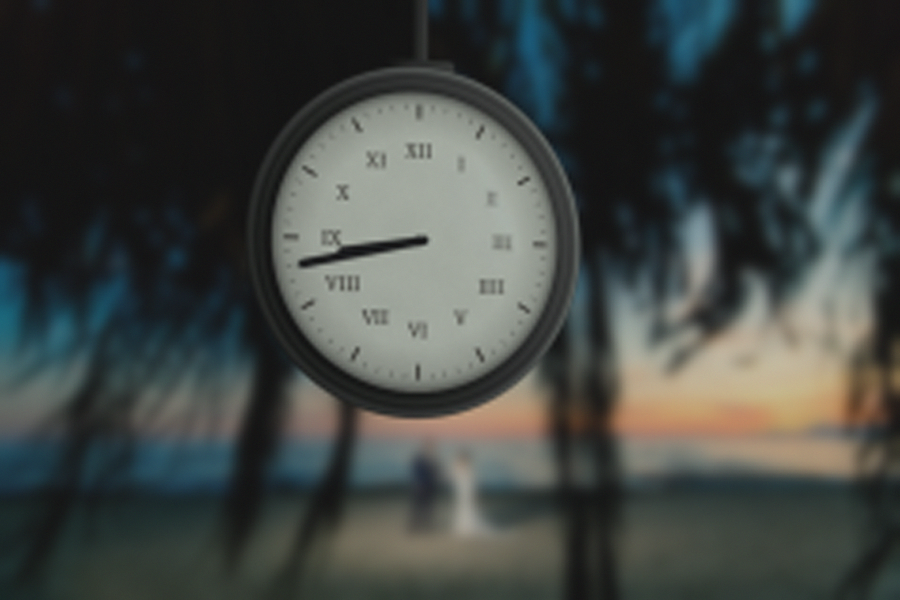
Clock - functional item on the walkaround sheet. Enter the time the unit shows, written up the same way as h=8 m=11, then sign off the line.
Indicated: h=8 m=43
